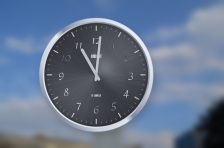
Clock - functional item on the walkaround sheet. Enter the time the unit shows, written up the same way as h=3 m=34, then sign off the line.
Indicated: h=11 m=1
